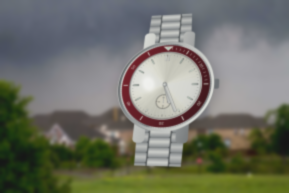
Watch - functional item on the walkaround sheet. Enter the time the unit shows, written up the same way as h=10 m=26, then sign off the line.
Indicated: h=5 m=26
